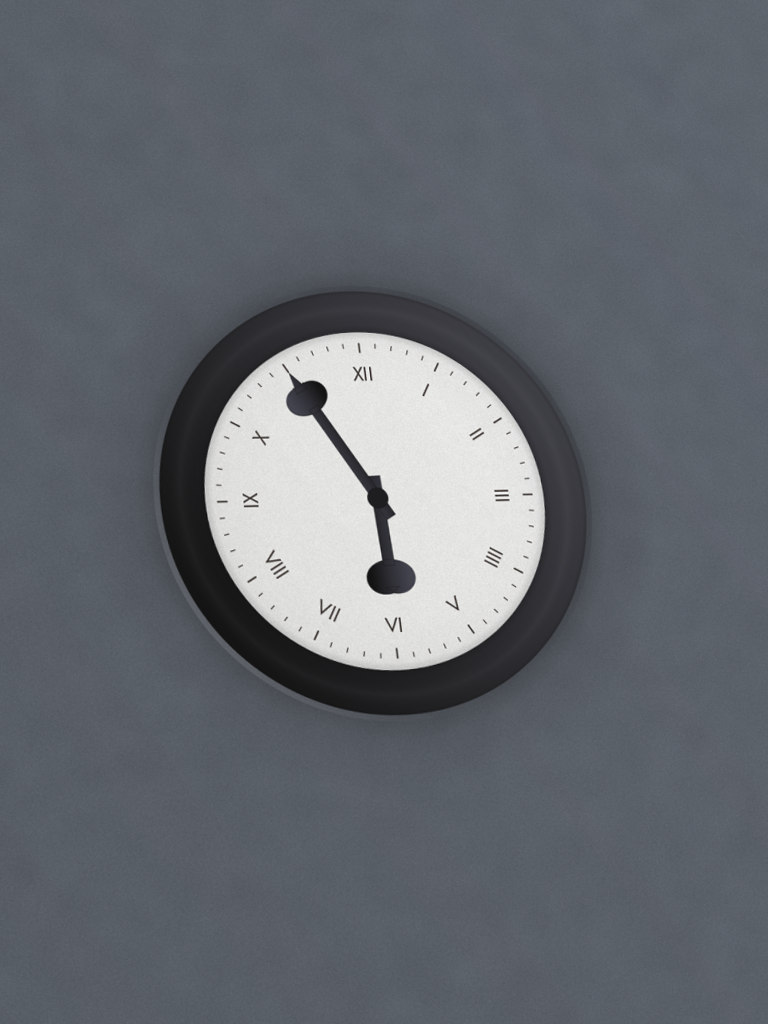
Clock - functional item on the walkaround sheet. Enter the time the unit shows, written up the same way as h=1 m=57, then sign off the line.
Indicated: h=5 m=55
